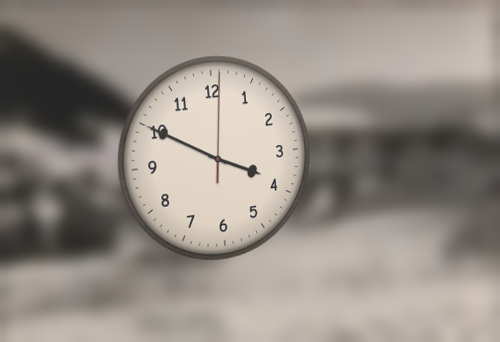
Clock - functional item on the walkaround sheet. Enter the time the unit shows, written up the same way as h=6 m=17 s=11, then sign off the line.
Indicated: h=3 m=50 s=1
